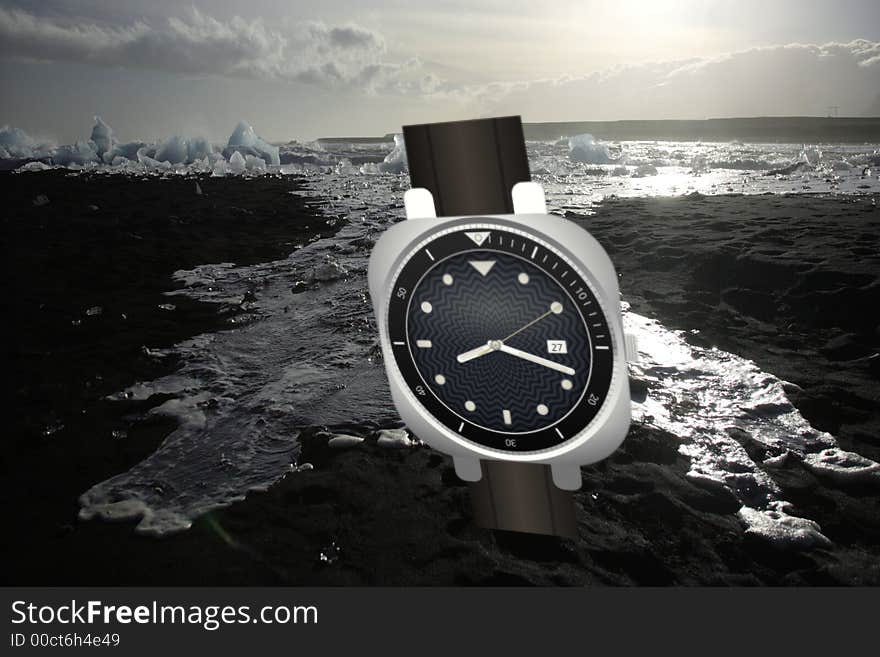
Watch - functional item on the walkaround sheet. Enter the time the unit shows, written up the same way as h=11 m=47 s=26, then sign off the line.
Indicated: h=8 m=18 s=10
